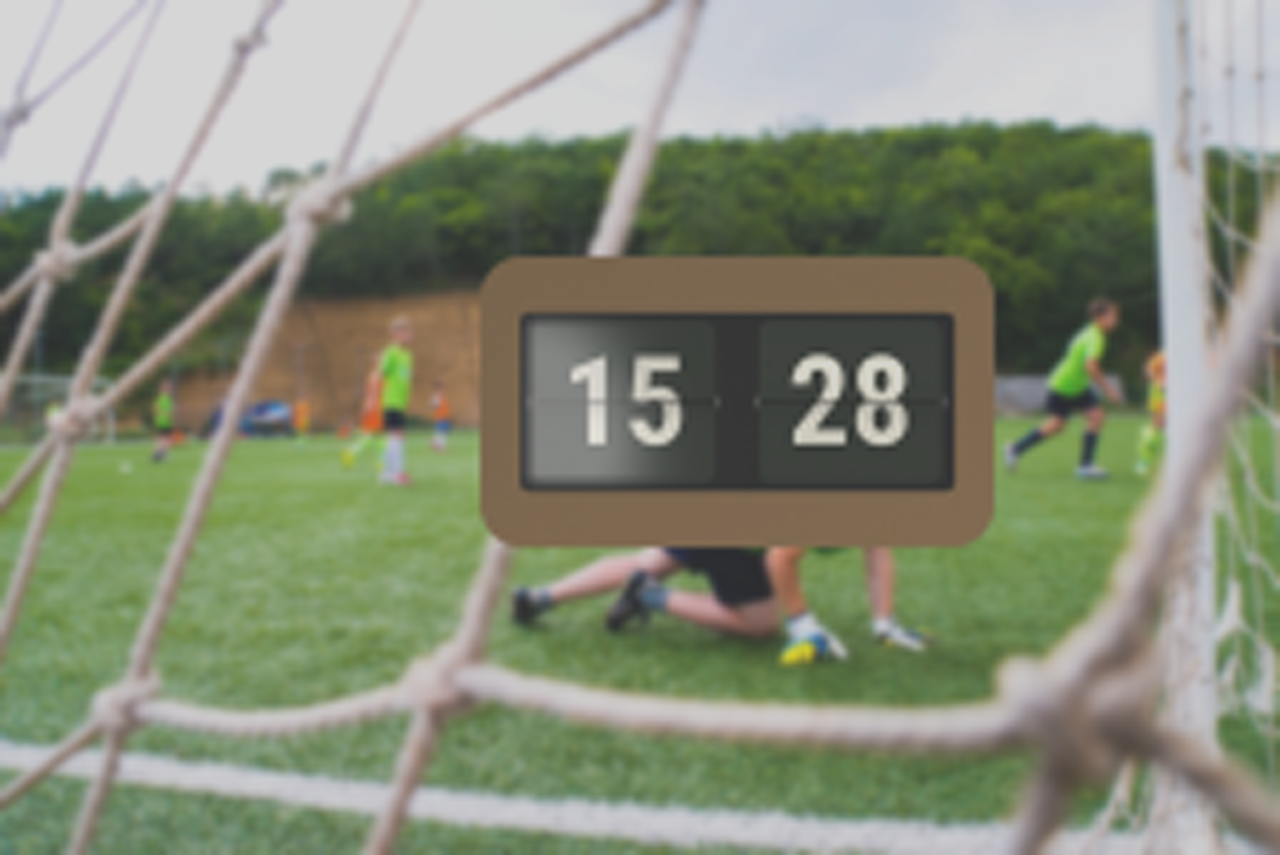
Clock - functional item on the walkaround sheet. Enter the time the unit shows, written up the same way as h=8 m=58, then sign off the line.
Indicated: h=15 m=28
